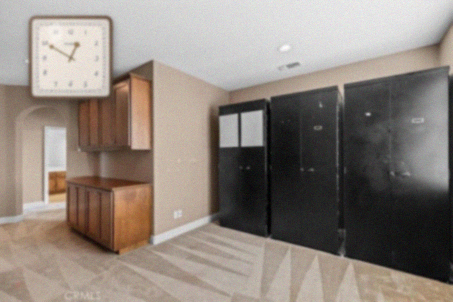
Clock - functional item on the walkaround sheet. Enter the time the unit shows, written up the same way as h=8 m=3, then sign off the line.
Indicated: h=12 m=50
